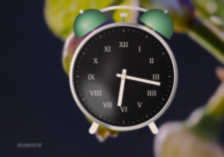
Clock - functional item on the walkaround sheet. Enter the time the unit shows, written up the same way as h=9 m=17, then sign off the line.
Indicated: h=6 m=17
